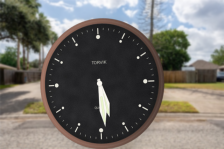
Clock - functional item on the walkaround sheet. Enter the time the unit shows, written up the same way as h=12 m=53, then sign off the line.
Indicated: h=5 m=29
